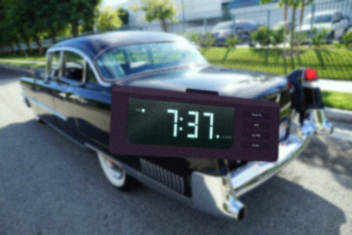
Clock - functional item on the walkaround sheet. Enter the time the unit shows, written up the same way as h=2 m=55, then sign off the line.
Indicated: h=7 m=37
